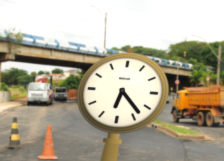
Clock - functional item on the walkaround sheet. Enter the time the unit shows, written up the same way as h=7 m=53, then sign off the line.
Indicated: h=6 m=23
